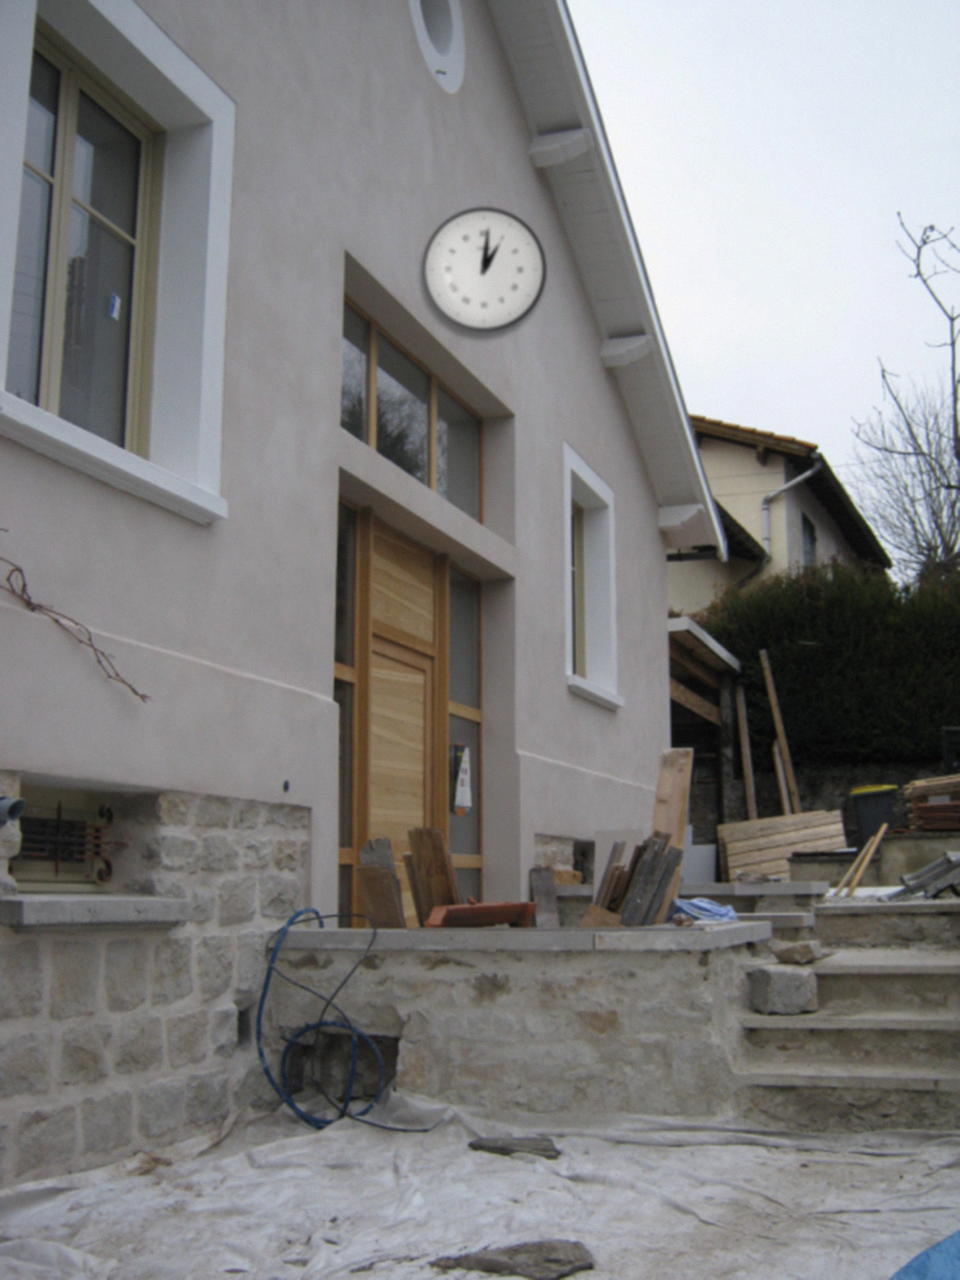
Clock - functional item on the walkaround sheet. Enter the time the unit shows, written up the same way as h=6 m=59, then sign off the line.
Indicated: h=1 m=1
